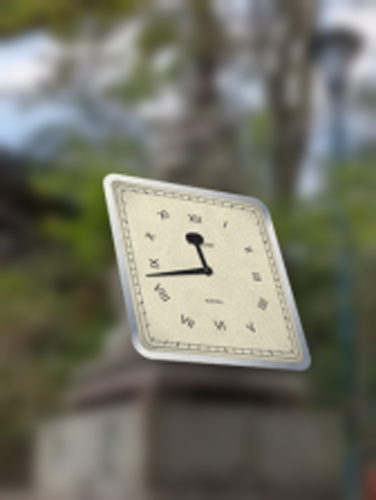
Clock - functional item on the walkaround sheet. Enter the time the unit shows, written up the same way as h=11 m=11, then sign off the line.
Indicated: h=11 m=43
